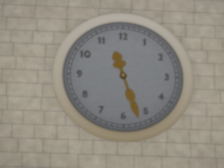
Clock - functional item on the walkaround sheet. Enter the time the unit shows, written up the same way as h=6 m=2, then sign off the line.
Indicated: h=11 m=27
